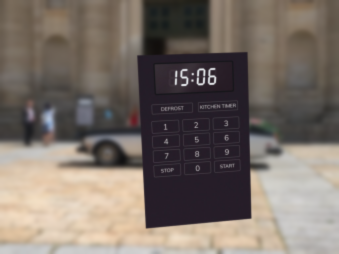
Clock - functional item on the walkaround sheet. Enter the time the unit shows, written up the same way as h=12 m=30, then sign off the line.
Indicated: h=15 m=6
